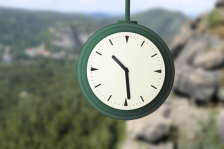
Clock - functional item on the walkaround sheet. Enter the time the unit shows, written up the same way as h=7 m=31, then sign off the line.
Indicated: h=10 m=29
